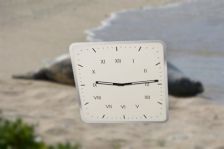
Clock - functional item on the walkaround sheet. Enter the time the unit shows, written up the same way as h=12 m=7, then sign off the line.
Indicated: h=9 m=14
